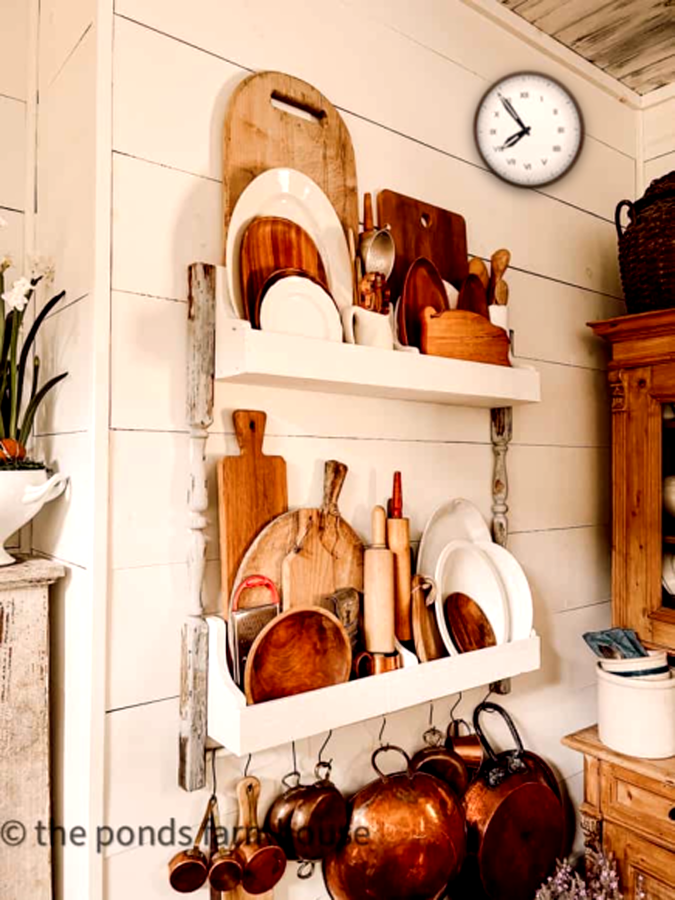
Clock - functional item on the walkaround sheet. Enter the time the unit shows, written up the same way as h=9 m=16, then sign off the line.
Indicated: h=7 m=54
